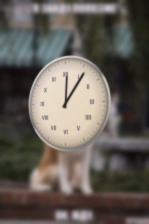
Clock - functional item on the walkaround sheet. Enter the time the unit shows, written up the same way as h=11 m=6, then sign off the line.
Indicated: h=12 m=6
